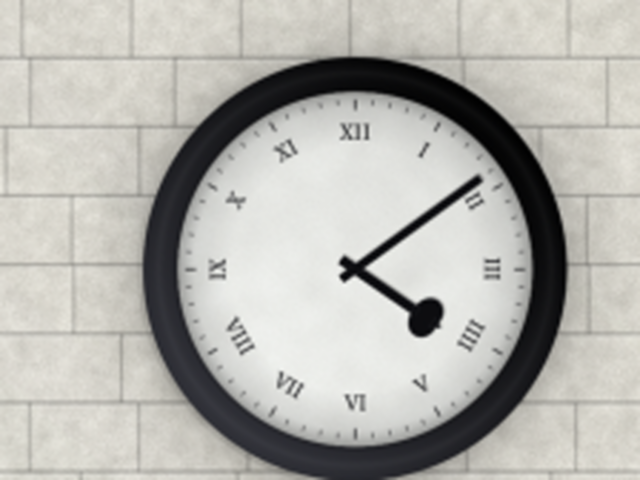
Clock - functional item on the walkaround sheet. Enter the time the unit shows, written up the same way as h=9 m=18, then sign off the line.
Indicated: h=4 m=9
